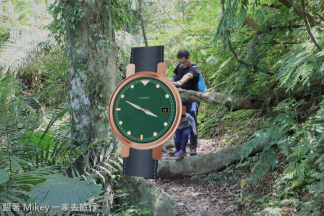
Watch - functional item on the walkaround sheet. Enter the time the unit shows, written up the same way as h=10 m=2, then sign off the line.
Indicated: h=3 m=49
